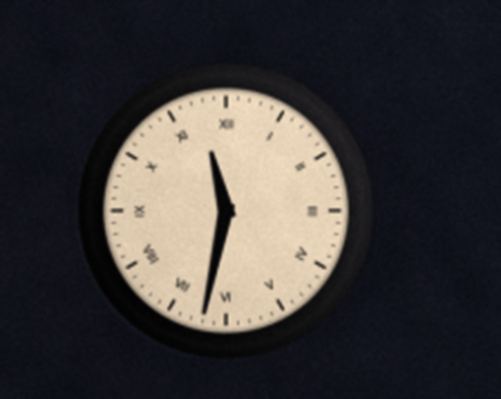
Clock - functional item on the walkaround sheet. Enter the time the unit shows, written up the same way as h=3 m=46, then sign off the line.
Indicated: h=11 m=32
